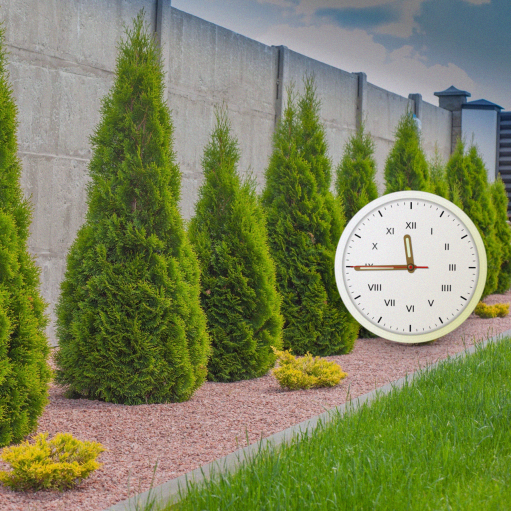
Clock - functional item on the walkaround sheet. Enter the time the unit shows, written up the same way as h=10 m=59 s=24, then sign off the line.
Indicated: h=11 m=44 s=45
